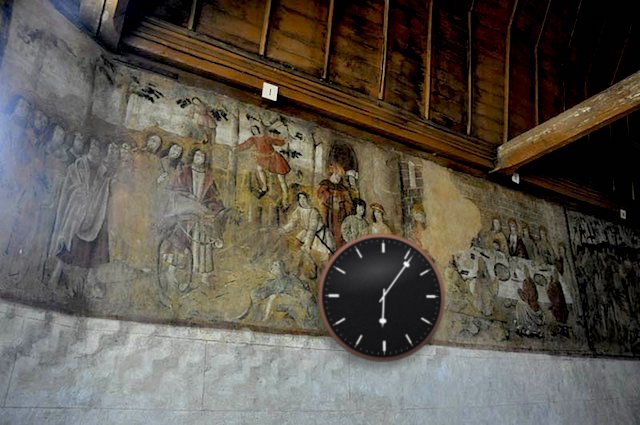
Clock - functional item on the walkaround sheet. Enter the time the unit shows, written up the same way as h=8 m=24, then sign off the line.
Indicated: h=6 m=6
